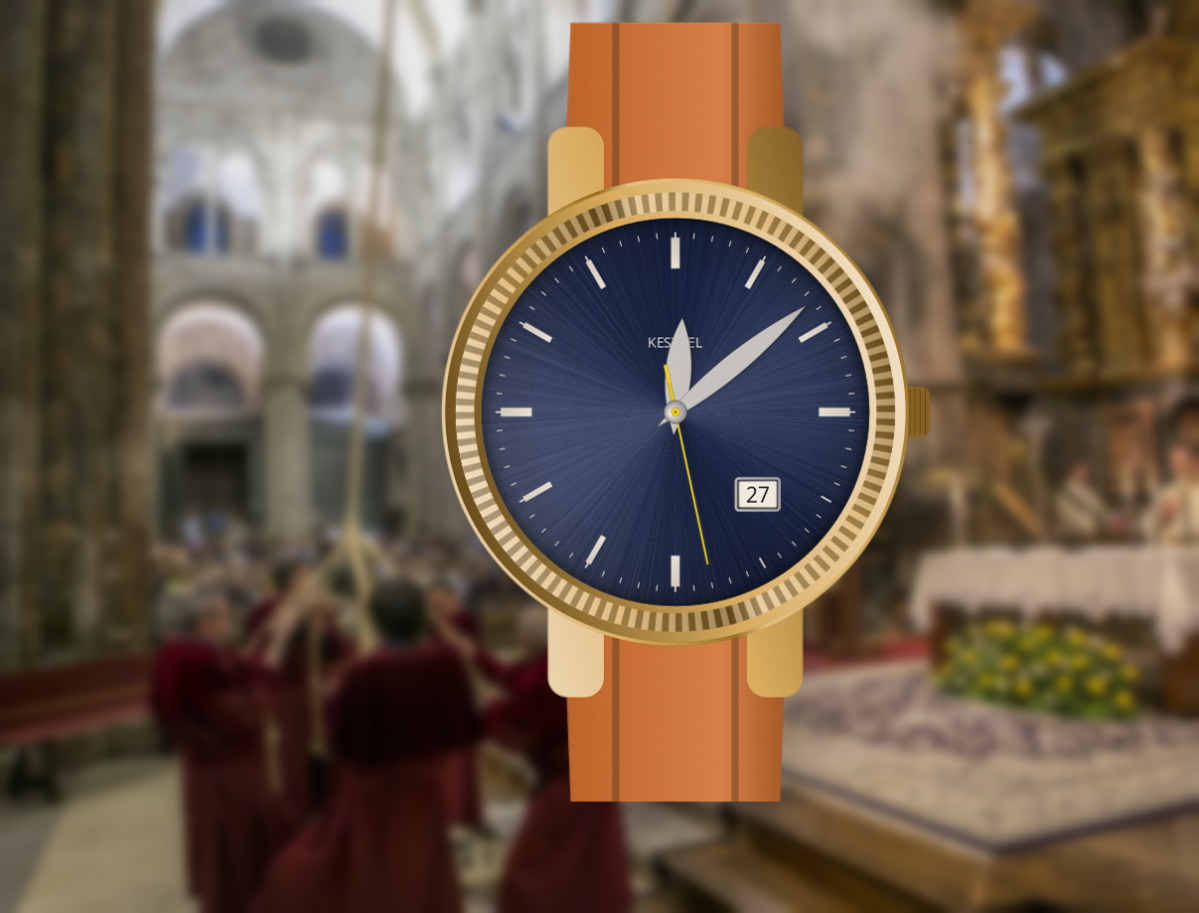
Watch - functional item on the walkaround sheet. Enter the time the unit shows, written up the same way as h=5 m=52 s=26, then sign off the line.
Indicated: h=12 m=8 s=28
